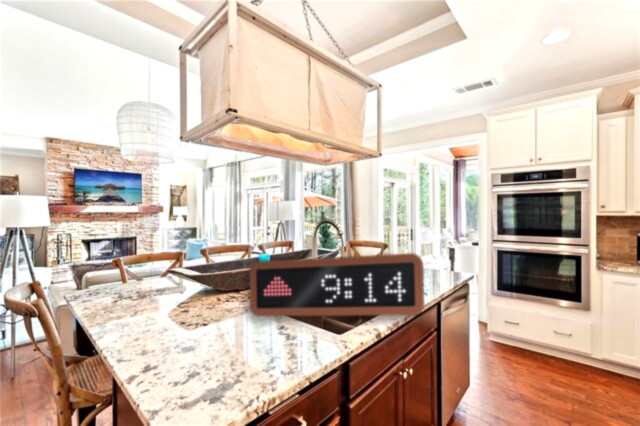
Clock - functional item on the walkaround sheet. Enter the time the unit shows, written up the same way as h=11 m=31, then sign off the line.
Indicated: h=9 m=14
